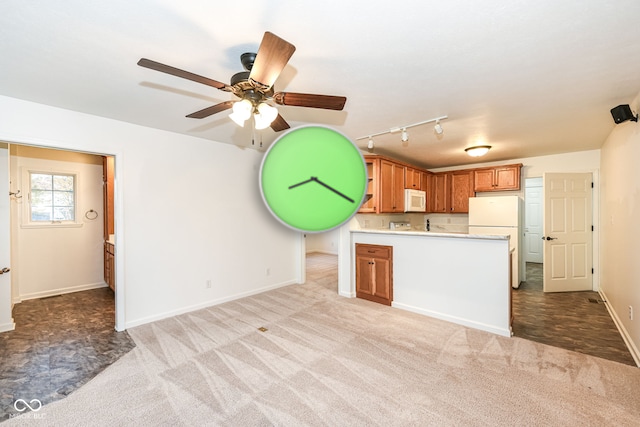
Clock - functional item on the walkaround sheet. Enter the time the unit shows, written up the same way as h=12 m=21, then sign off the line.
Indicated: h=8 m=20
